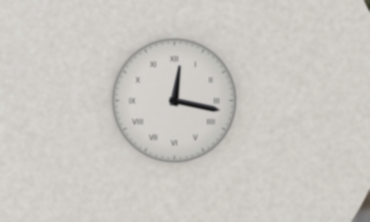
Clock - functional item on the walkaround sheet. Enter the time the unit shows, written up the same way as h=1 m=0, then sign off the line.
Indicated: h=12 m=17
